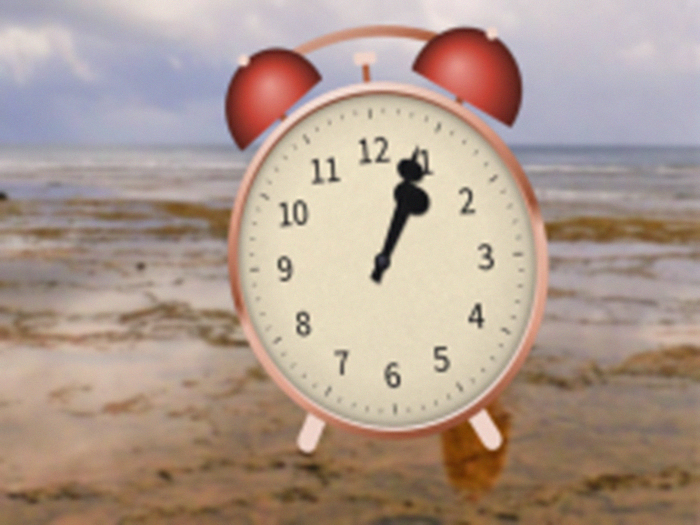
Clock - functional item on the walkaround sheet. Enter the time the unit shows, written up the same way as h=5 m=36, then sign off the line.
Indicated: h=1 m=4
